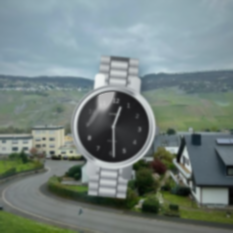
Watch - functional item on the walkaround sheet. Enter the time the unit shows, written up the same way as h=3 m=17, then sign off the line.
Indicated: h=12 m=29
